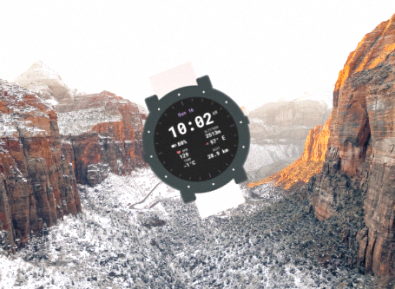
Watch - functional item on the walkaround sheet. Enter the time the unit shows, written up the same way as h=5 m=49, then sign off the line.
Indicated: h=10 m=2
